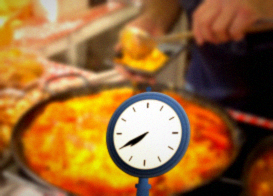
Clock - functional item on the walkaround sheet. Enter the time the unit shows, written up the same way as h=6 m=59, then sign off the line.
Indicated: h=7 m=40
